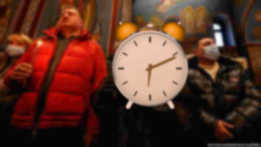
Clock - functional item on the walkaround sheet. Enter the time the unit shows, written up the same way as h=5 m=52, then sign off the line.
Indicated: h=6 m=11
